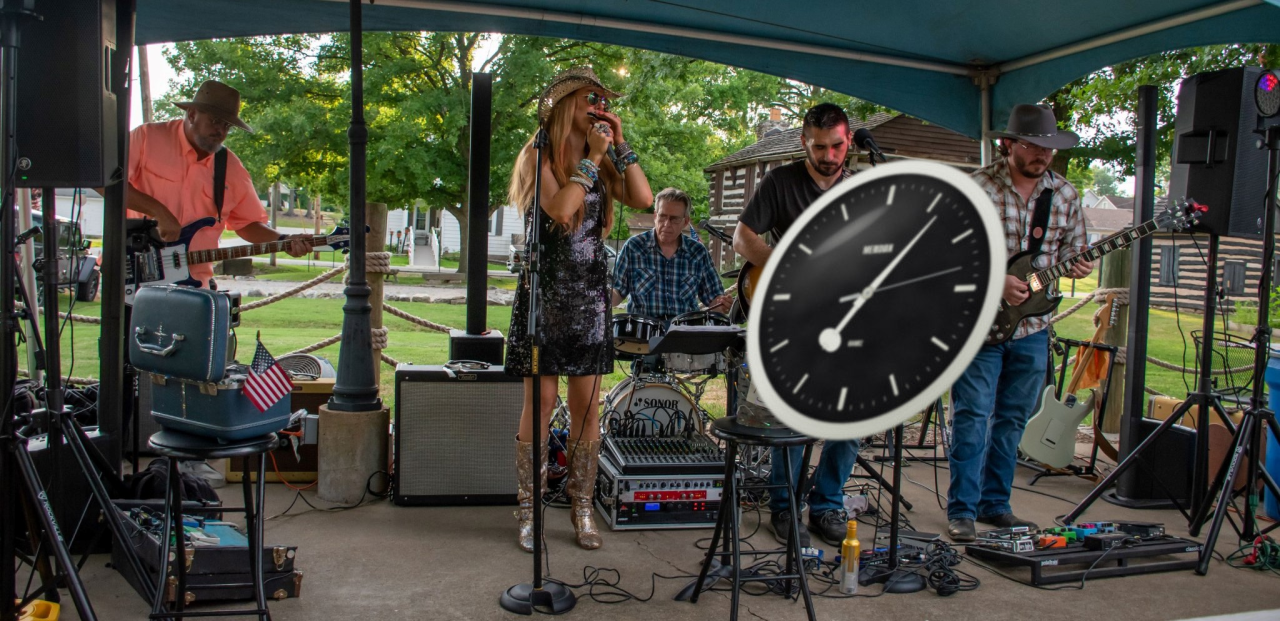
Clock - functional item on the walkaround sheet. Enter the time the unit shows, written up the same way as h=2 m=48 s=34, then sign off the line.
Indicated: h=7 m=6 s=13
